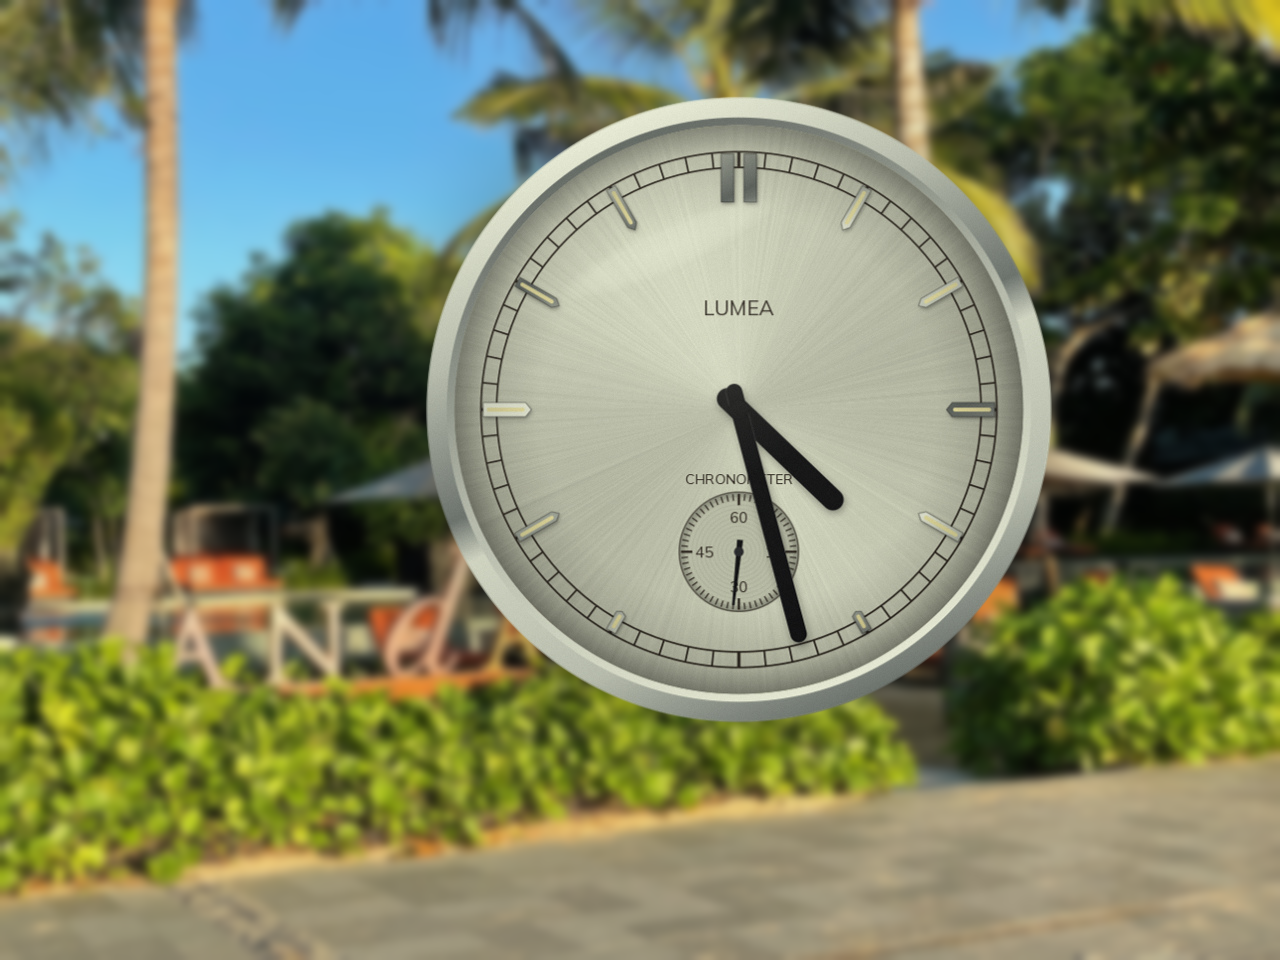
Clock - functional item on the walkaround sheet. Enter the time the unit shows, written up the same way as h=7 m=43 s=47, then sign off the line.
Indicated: h=4 m=27 s=31
